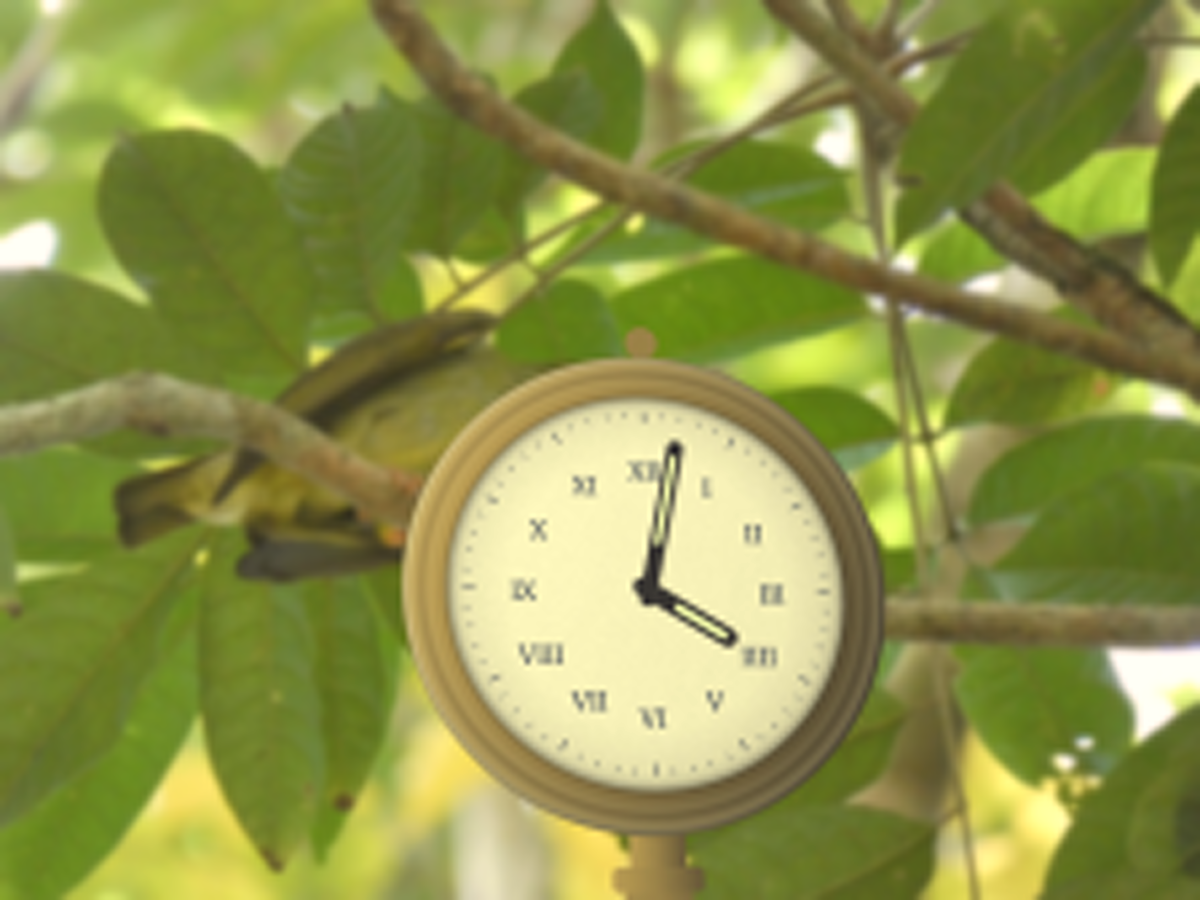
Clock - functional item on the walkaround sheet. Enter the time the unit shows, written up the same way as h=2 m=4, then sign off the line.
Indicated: h=4 m=2
